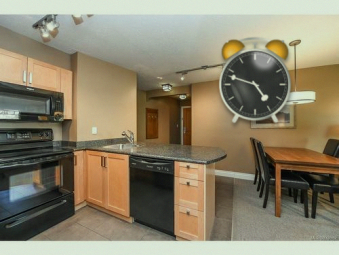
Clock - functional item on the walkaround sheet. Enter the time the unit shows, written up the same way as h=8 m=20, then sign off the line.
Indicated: h=4 m=48
